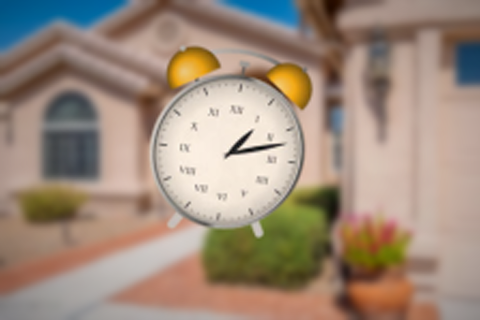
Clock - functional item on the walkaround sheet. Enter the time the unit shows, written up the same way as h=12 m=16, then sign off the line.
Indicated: h=1 m=12
